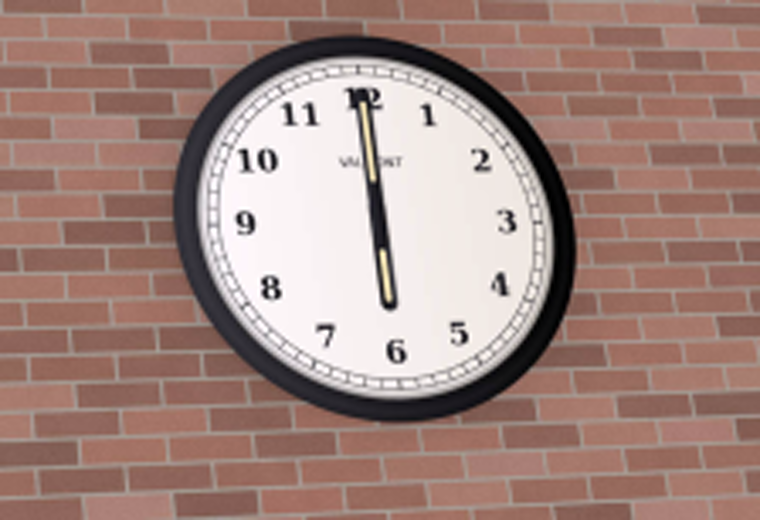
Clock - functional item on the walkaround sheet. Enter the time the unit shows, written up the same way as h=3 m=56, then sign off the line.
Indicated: h=6 m=0
